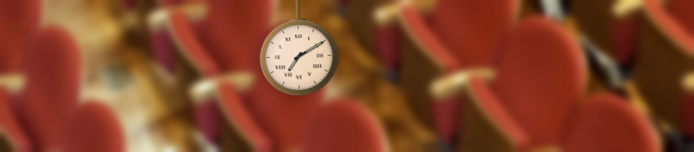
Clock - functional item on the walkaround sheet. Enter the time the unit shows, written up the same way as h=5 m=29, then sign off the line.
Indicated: h=7 m=10
